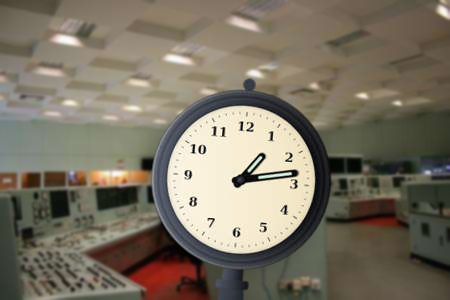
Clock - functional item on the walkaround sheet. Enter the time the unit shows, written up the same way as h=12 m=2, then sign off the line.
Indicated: h=1 m=13
